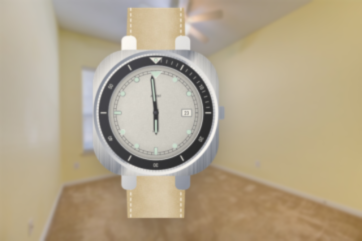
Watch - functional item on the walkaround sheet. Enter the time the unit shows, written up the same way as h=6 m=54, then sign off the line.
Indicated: h=5 m=59
